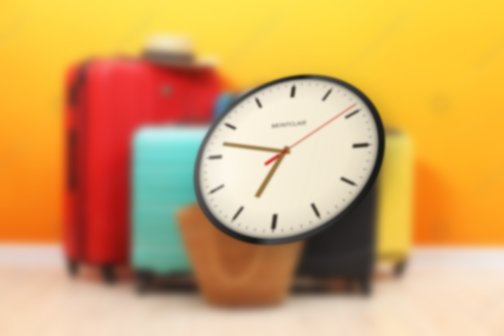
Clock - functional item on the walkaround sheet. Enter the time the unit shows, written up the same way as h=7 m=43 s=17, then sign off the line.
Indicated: h=6 m=47 s=9
